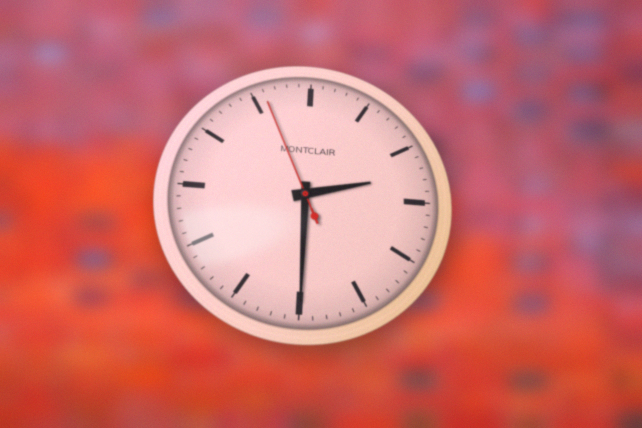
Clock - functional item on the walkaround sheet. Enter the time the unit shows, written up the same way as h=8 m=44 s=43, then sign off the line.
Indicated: h=2 m=29 s=56
